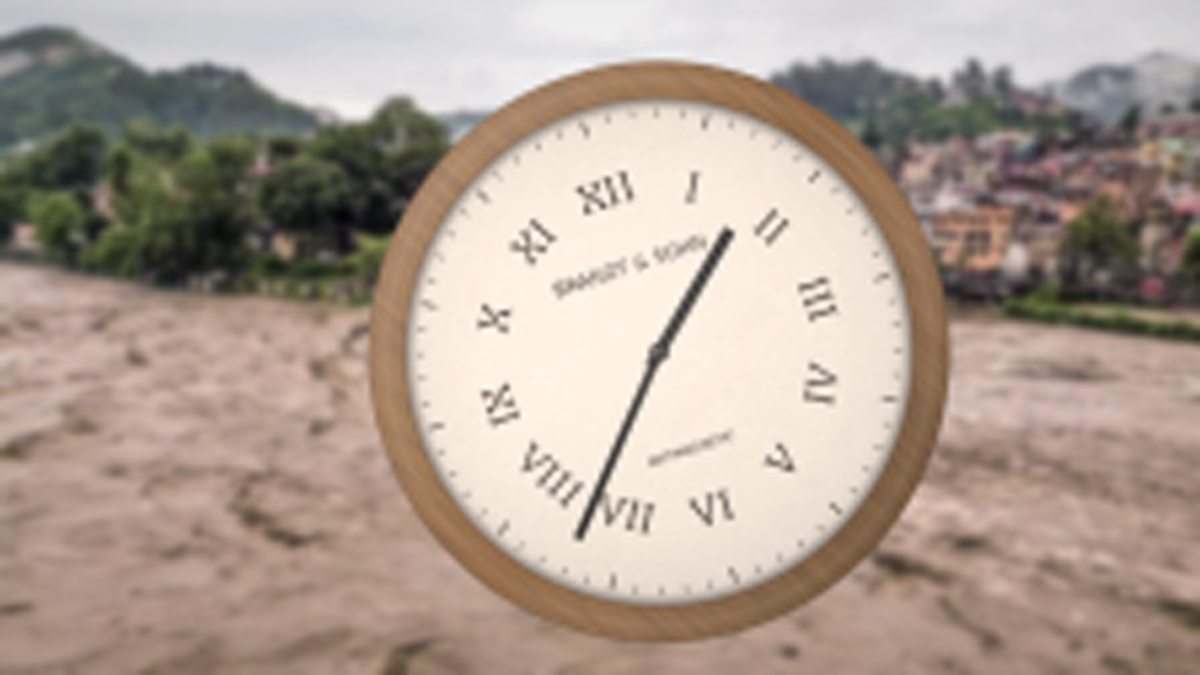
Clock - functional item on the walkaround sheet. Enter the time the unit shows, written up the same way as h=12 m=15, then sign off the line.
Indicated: h=1 m=37
